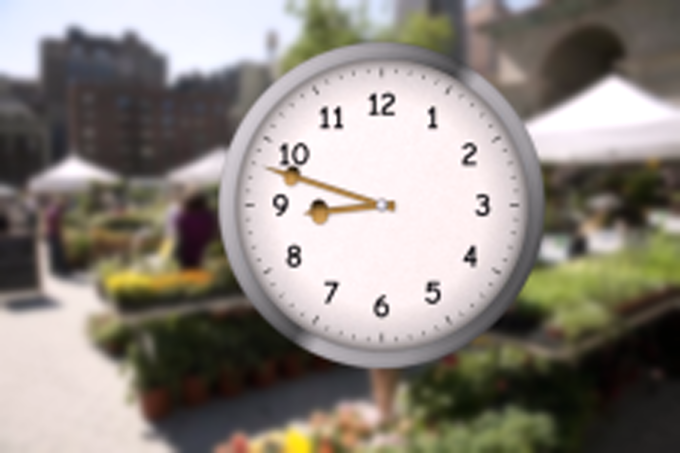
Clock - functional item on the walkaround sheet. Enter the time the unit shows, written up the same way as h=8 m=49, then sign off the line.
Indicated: h=8 m=48
